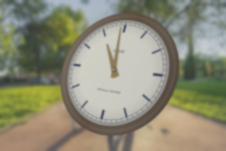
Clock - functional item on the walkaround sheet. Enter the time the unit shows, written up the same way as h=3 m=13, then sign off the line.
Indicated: h=10 m=59
